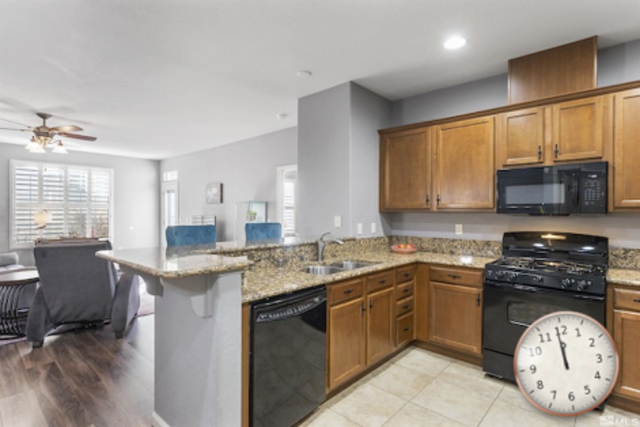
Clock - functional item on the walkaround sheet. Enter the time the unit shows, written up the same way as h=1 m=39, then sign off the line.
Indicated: h=11 m=59
